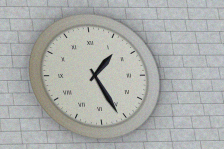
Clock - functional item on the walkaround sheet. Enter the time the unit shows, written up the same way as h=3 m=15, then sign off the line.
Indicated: h=1 m=26
